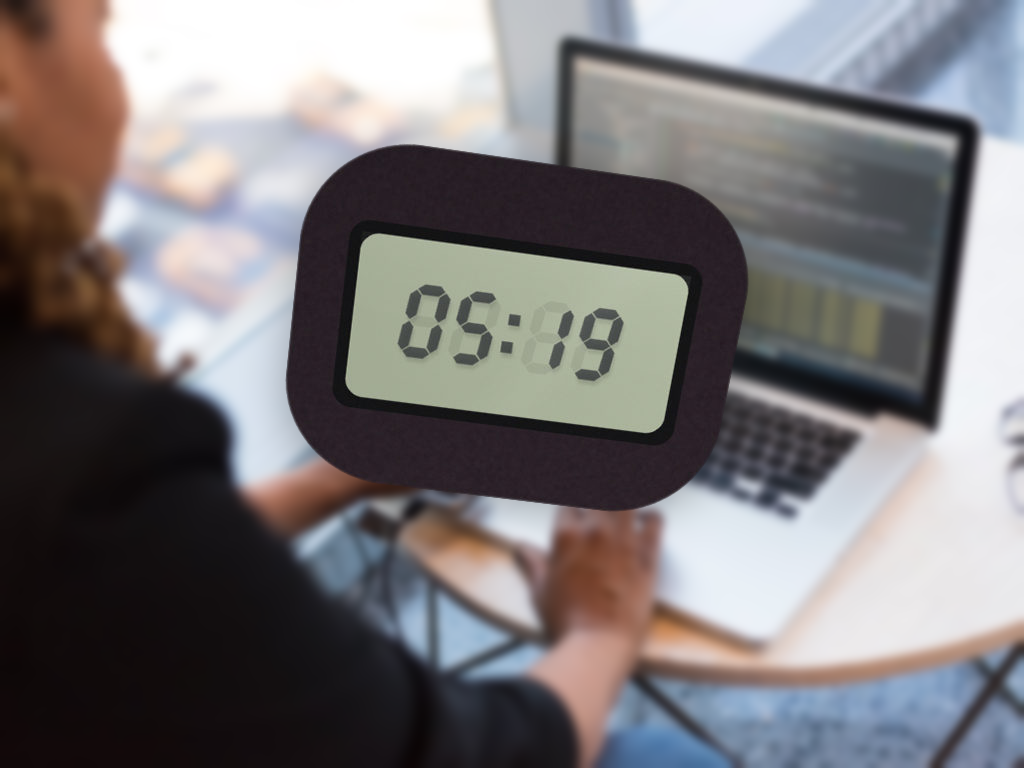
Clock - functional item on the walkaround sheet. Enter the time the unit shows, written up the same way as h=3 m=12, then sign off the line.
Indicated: h=5 m=19
